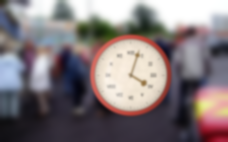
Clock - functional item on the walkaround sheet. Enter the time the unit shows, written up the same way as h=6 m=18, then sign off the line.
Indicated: h=4 m=3
